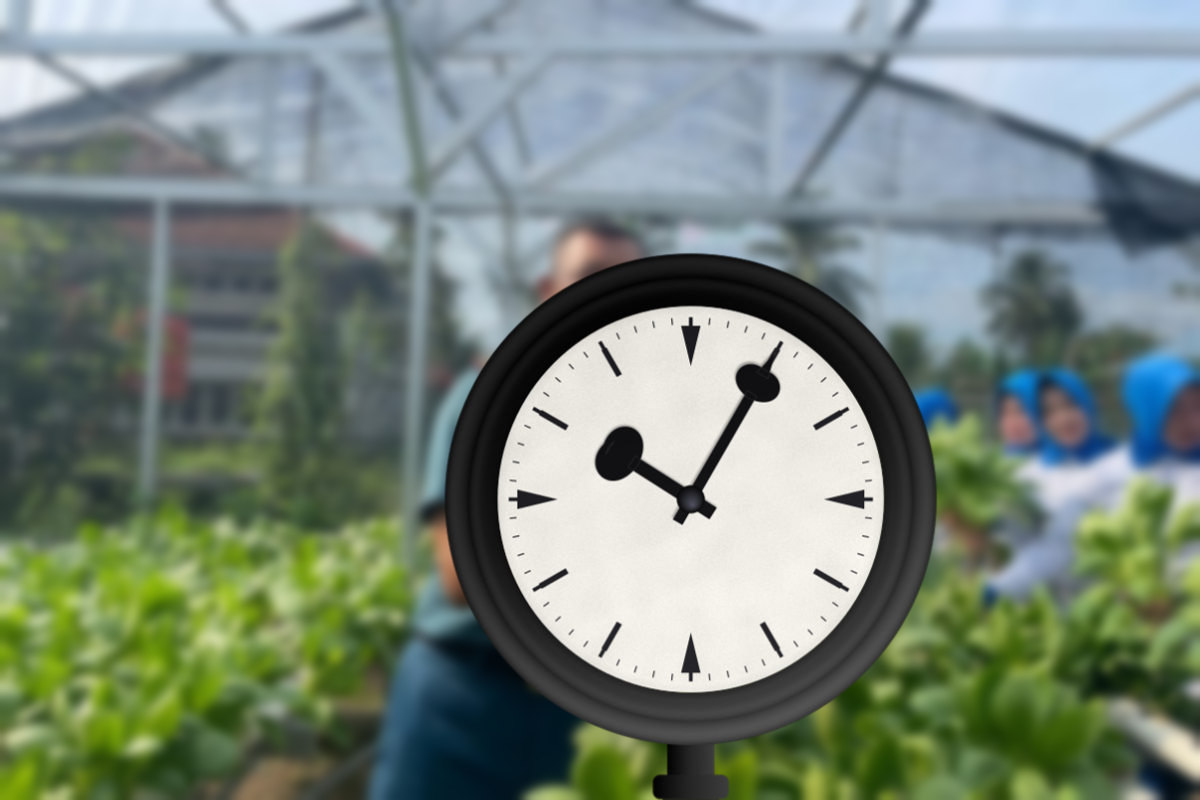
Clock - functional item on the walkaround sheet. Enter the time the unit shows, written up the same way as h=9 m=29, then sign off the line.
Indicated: h=10 m=5
